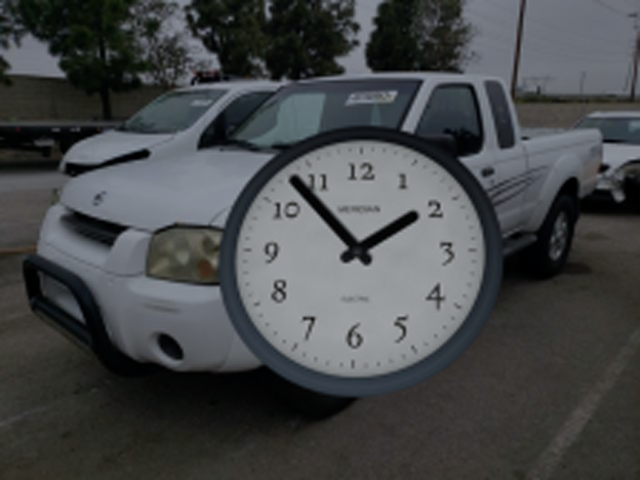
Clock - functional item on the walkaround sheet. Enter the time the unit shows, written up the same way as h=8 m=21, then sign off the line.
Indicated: h=1 m=53
